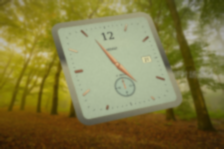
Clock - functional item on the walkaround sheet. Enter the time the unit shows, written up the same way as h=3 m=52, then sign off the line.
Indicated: h=4 m=56
